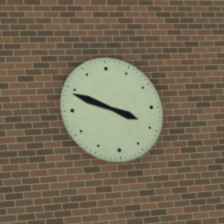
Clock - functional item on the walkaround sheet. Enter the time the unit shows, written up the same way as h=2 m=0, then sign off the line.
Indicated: h=3 m=49
